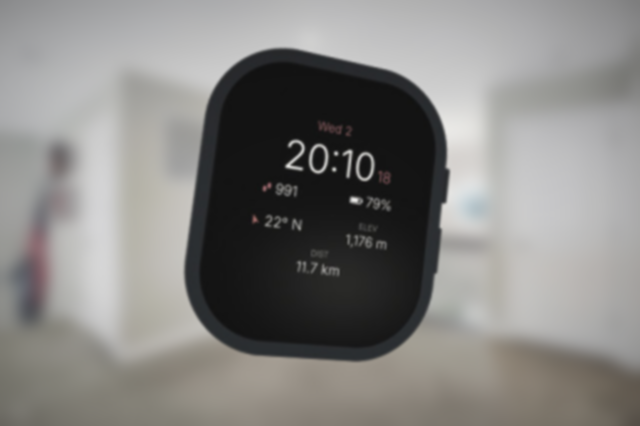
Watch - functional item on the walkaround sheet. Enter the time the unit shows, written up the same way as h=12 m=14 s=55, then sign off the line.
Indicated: h=20 m=10 s=18
